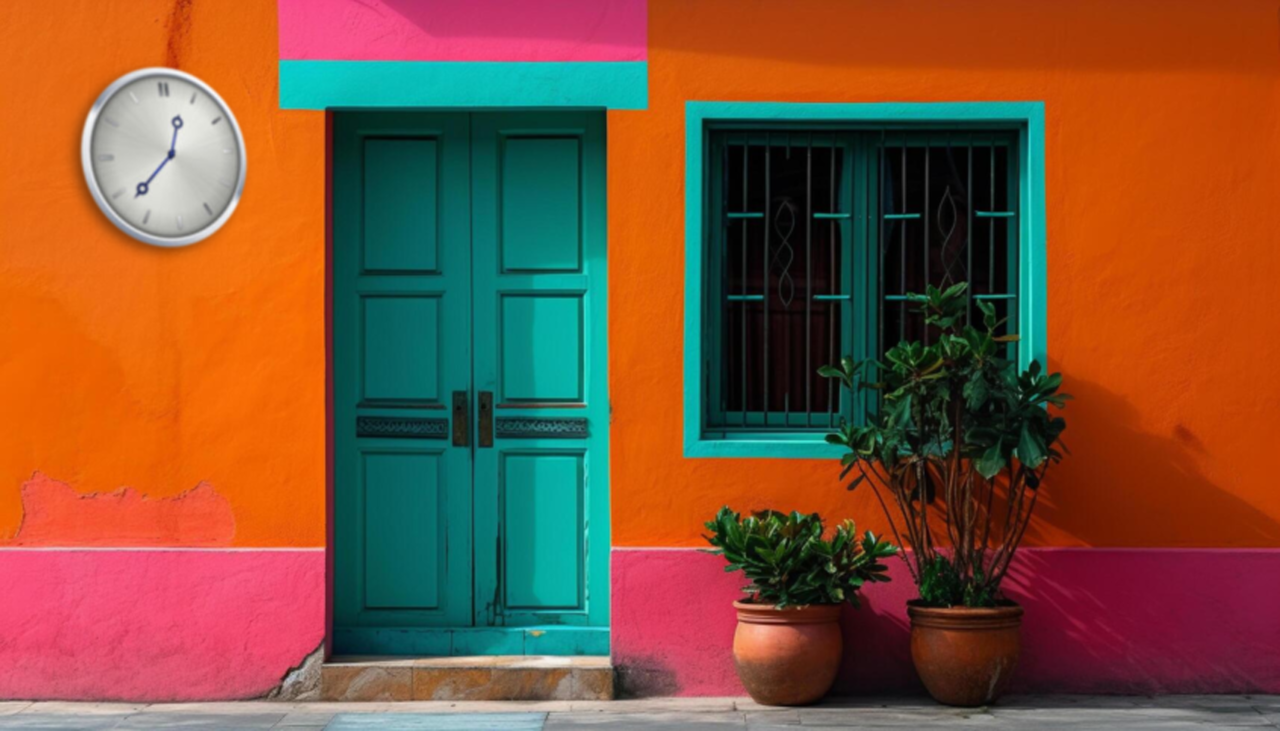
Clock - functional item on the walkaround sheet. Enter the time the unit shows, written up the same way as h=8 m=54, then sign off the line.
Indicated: h=12 m=38
